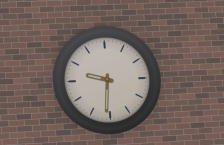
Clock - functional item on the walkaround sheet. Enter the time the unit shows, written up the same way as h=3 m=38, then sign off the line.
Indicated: h=9 m=31
